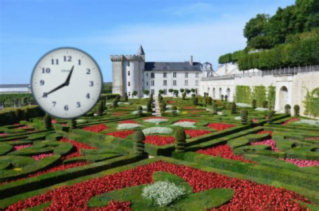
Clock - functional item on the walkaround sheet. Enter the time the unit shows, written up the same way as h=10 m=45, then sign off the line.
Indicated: h=12 m=40
